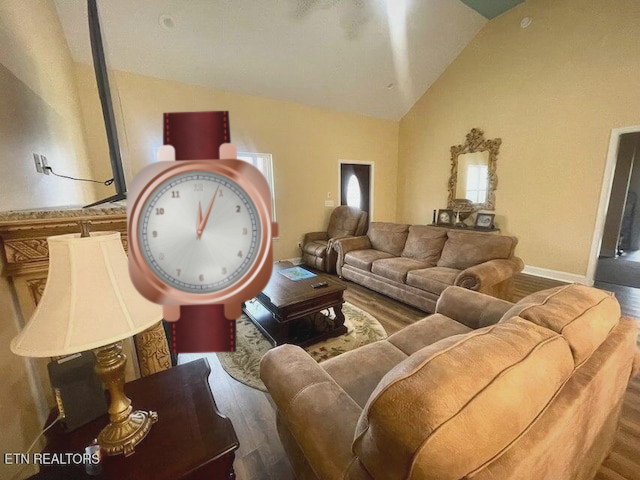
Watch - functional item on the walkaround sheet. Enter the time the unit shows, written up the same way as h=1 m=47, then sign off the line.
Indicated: h=12 m=4
